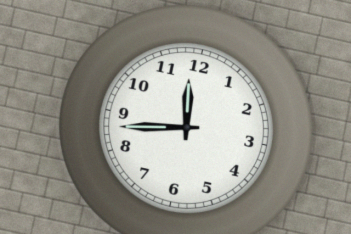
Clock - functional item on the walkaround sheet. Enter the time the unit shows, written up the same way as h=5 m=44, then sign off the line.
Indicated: h=11 m=43
